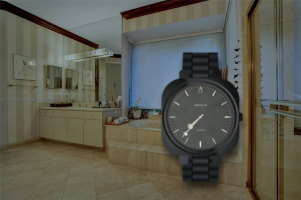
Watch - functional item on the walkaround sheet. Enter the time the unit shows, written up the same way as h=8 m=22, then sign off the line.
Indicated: h=7 m=37
